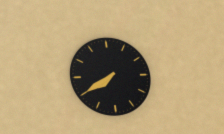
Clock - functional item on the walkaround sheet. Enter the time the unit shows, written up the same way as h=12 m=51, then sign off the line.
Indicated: h=7 m=40
